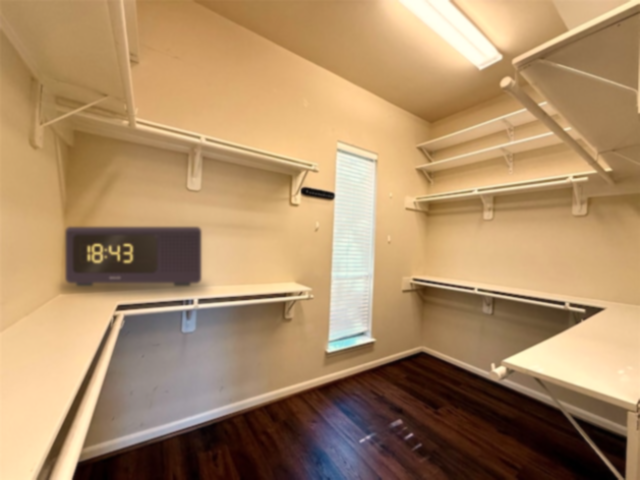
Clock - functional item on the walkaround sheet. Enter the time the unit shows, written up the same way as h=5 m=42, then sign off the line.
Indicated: h=18 m=43
